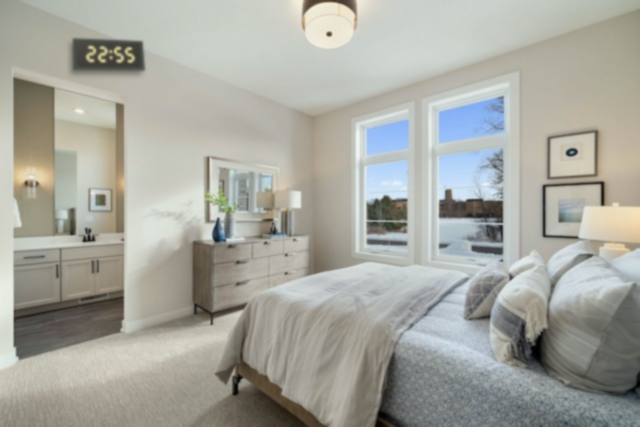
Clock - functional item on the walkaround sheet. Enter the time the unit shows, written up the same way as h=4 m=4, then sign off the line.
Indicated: h=22 m=55
